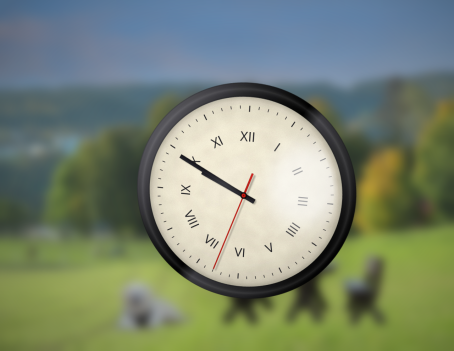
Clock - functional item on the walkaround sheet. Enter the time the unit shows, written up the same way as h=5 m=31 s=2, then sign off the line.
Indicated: h=9 m=49 s=33
